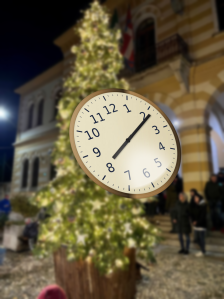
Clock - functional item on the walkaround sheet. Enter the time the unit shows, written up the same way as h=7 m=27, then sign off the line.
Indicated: h=8 m=11
